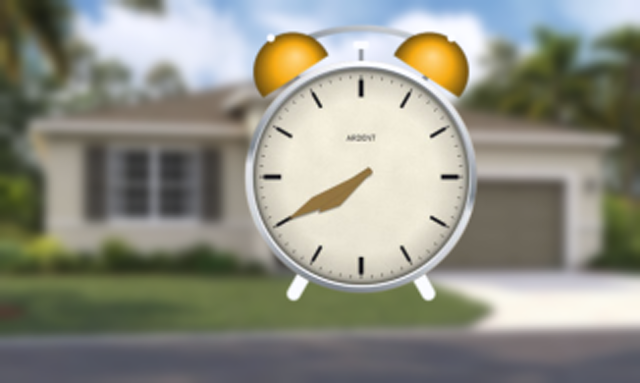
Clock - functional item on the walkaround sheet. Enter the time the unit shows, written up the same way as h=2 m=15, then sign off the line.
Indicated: h=7 m=40
